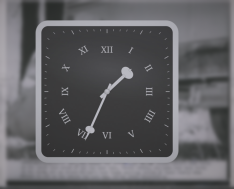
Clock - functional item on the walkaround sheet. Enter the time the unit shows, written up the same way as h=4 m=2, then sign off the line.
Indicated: h=1 m=34
